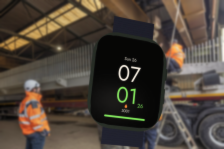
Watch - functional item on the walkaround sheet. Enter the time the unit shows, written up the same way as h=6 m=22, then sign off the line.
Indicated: h=7 m=1
